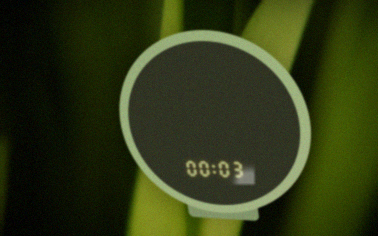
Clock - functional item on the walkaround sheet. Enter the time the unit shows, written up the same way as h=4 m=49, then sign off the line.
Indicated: h=0 m=3
